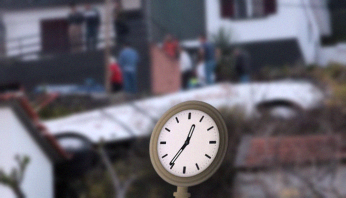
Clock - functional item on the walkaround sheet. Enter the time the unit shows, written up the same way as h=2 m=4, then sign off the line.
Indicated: h=12 m=36
